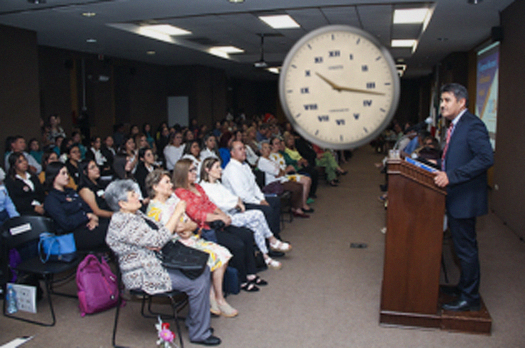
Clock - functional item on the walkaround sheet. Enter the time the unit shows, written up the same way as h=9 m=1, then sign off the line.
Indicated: h=10 m=17
